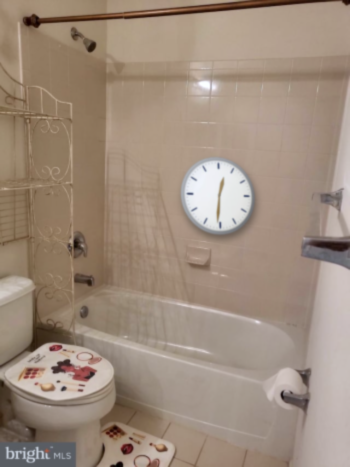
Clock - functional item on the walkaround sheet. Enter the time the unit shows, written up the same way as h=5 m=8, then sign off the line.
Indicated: h=12 m=31
